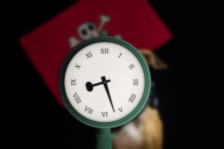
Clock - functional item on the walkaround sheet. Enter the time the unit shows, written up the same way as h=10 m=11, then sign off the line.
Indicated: h=8 m=27
